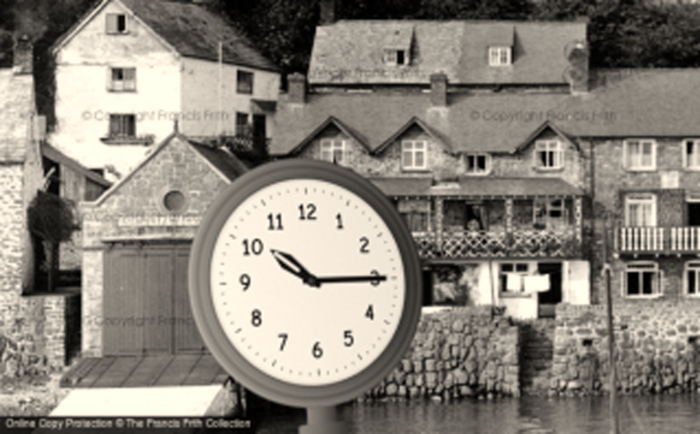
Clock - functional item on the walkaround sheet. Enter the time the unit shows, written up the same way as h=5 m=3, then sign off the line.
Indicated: h=10 m=15
